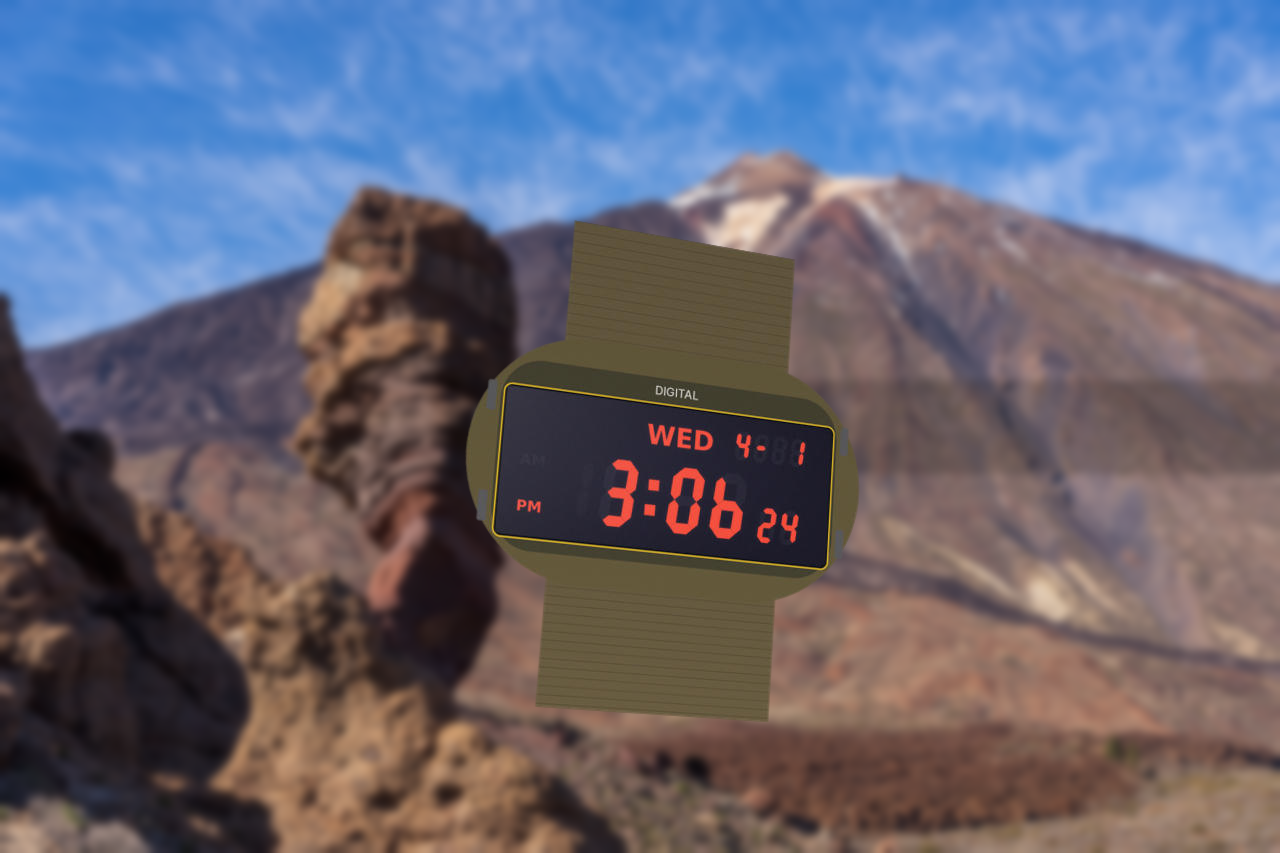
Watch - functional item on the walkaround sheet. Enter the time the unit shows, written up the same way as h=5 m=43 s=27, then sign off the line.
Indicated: h=3 m=6 s=24
